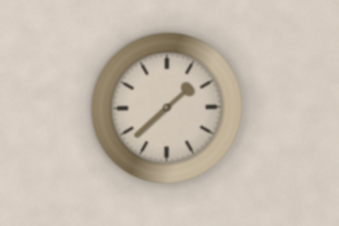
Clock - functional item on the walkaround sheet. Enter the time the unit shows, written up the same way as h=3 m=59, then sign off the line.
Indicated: h=1 m=38
